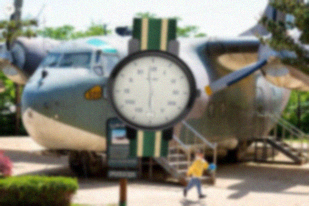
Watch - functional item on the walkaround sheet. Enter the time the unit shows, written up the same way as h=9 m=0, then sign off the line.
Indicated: h=5 m=59
